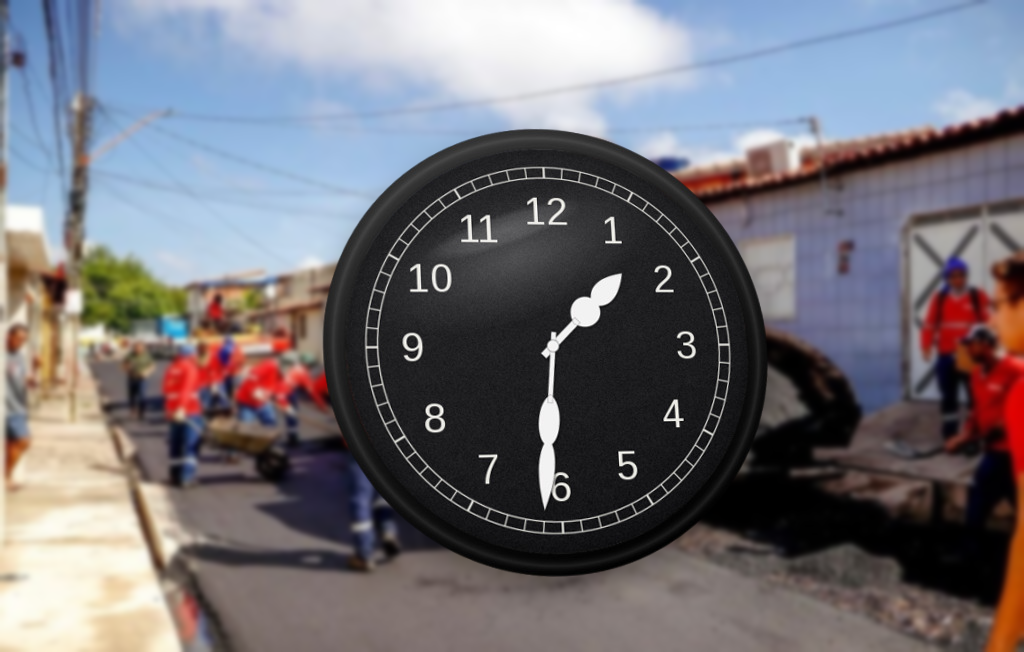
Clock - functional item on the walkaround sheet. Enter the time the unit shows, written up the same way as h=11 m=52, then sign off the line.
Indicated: h=1 m=31
